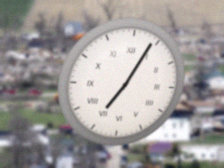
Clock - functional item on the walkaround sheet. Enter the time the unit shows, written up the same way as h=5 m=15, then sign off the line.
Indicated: h=7 m=4
